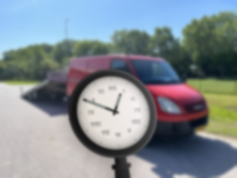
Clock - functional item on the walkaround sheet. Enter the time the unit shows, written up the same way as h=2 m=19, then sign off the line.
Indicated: h=12 m=49
